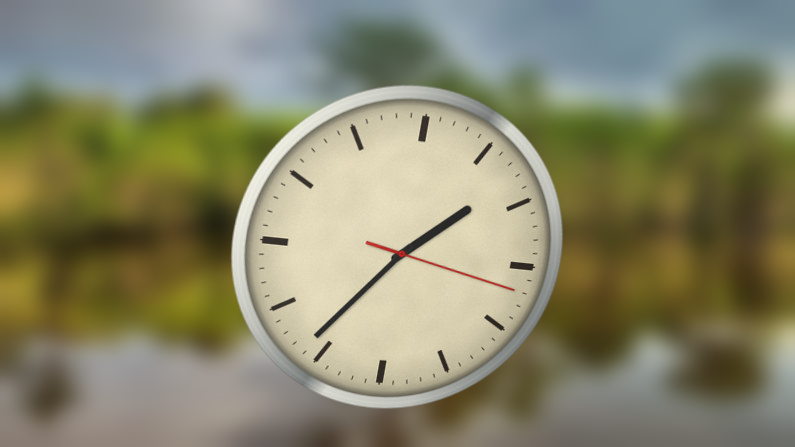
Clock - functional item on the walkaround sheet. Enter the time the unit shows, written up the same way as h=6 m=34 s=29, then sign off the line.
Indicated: h=1 m=36 s=17
